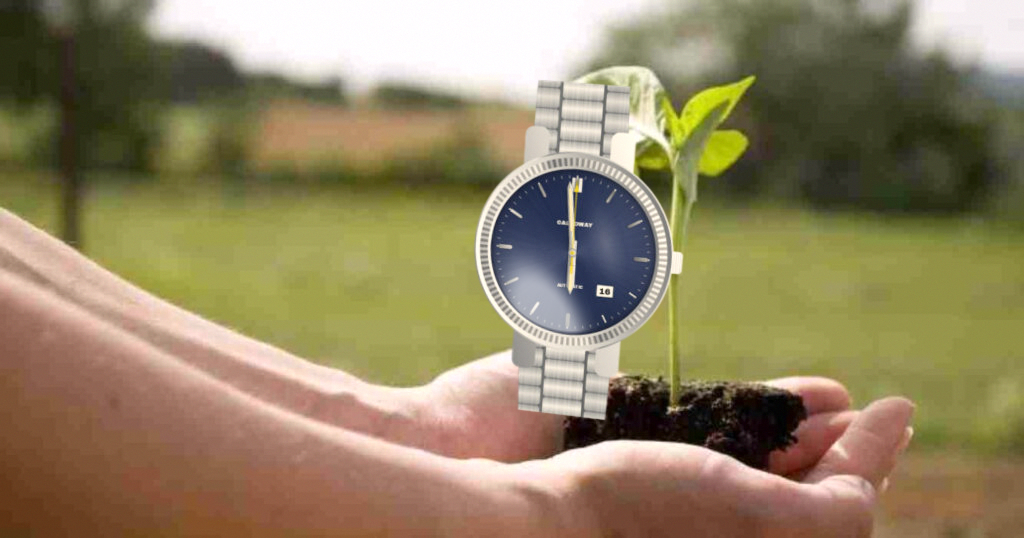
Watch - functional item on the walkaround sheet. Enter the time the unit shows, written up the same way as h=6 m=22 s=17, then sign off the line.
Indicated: h=5 m=59 s=0
